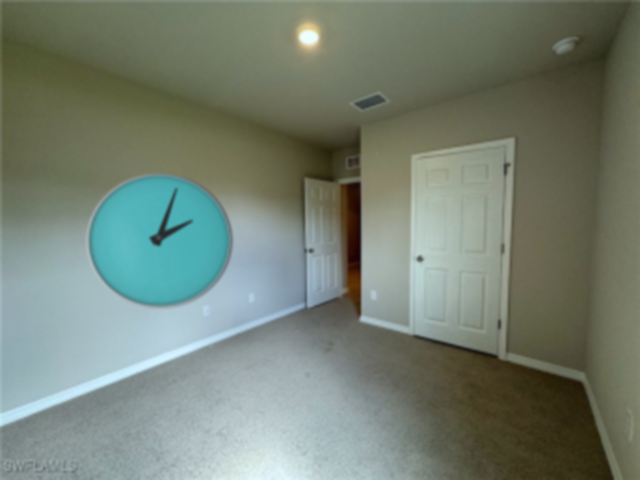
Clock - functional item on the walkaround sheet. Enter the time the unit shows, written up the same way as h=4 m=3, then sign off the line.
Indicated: h=2 m=3
